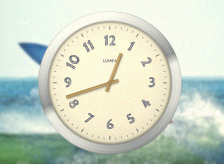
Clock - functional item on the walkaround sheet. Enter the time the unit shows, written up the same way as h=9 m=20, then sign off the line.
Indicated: h=12 m=42
